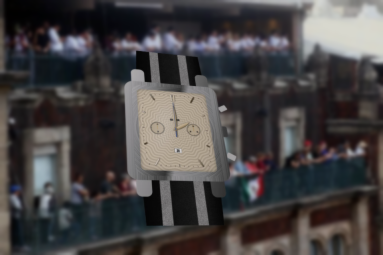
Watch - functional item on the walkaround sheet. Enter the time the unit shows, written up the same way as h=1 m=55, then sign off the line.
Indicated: h=2 m=0
